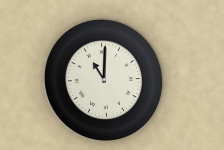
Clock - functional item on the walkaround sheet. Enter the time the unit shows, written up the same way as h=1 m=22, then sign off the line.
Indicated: h=11 m=1
